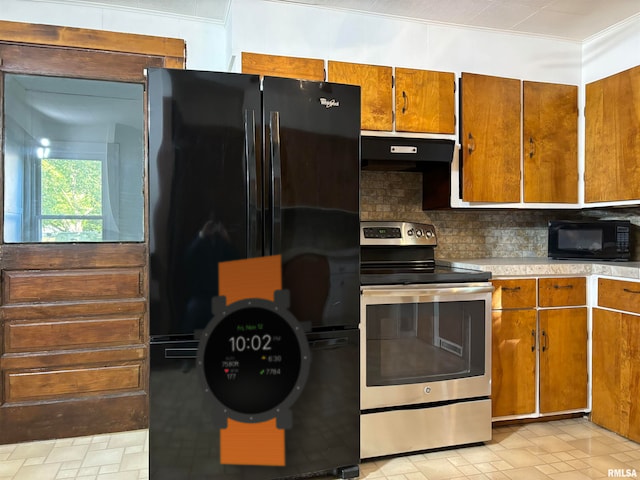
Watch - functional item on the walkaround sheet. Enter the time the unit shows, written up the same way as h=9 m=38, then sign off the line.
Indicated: h=10 m=2
